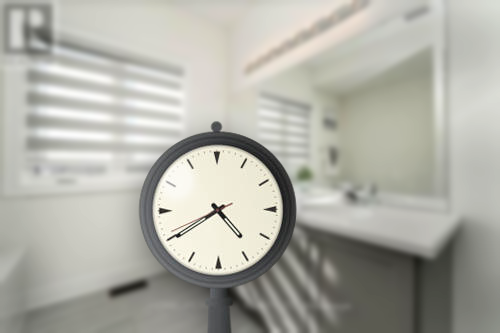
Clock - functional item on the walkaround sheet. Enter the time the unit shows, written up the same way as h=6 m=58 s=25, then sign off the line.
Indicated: h=4 m=39 s=41
